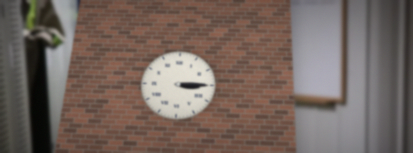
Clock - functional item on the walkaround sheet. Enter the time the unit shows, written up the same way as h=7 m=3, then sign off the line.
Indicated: h=3 m=15
